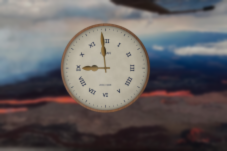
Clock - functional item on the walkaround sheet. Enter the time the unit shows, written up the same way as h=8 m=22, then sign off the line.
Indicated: h=8 m=59
